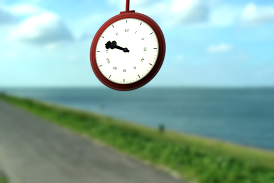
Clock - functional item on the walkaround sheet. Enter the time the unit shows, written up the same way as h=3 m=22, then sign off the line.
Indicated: h=9 m=48
